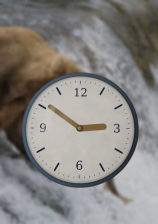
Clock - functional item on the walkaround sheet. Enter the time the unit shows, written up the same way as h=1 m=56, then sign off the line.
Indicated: h=2 m=51
